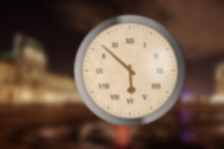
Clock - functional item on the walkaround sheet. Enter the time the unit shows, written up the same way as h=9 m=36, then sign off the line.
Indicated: h=5 m=52
